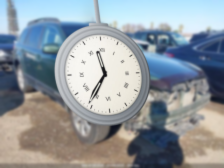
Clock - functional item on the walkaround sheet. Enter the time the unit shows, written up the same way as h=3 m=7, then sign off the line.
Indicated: h=11 m=36
